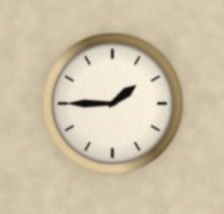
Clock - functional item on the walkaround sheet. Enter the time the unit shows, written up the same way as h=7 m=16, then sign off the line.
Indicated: h=1 m=45
